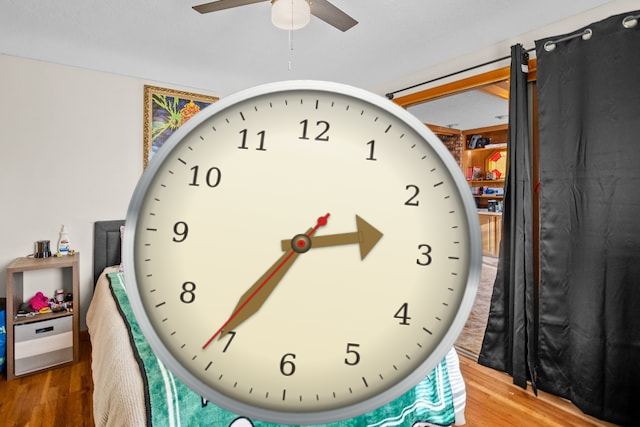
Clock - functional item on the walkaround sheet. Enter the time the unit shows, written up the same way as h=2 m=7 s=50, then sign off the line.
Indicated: h=2 m=35 s=36
